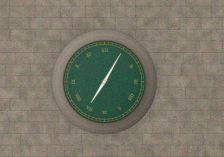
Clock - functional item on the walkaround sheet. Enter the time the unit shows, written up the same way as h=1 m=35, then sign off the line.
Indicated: h=7 m=5
